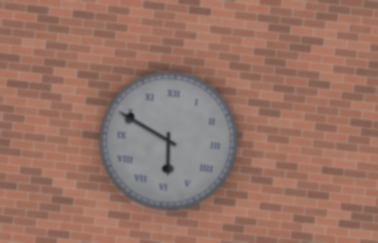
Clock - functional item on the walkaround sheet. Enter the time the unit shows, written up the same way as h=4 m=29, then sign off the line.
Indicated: h=5 m=49
